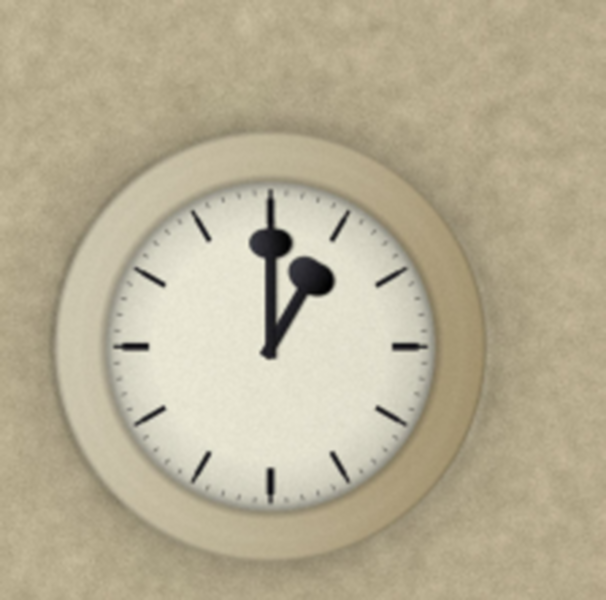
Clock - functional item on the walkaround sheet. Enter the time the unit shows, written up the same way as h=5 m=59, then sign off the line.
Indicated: h=1 m=0
